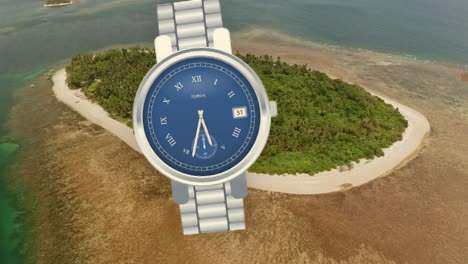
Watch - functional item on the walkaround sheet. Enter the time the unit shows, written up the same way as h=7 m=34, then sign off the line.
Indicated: h=5 m=33
